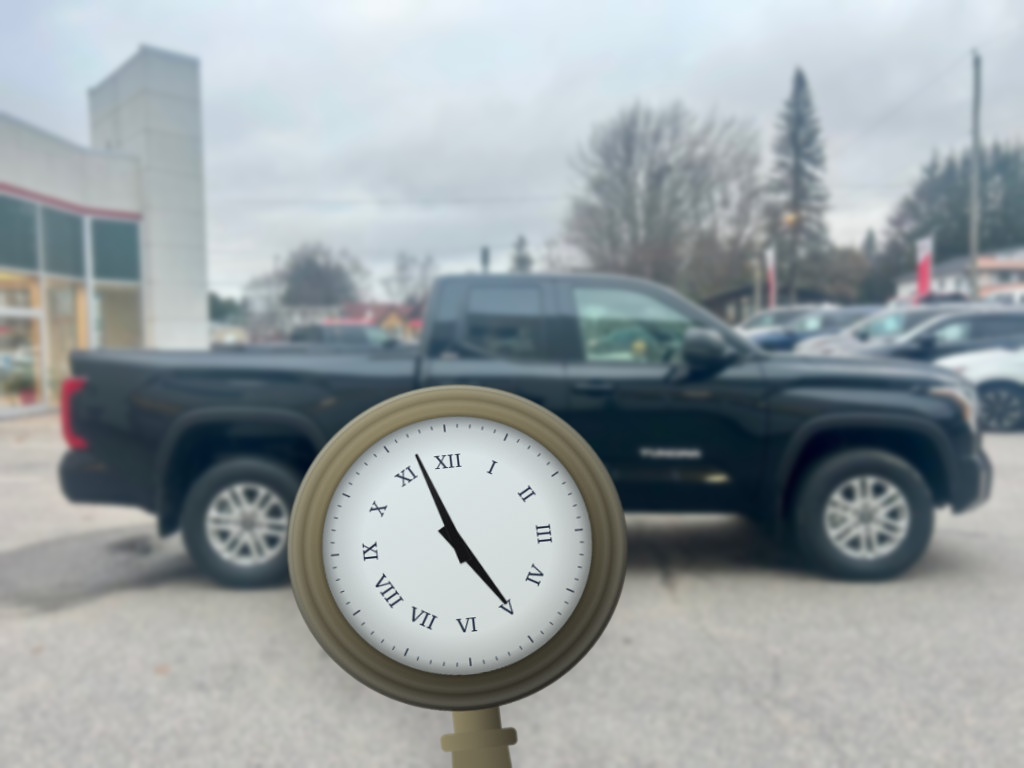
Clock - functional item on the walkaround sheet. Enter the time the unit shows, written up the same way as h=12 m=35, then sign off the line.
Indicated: h=4 m=57
